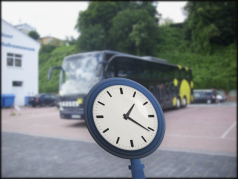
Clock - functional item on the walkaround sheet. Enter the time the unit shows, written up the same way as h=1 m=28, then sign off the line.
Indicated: h=1 m=21
